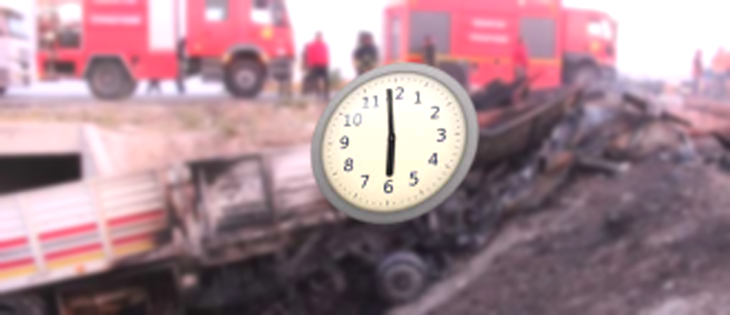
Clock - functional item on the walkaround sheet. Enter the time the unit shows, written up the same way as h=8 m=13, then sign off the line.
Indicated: h=5 m=59
